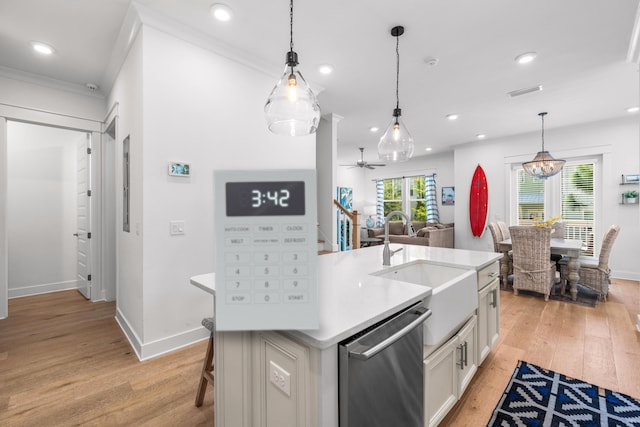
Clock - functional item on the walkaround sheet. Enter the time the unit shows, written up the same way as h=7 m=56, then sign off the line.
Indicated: h=3 m=42
